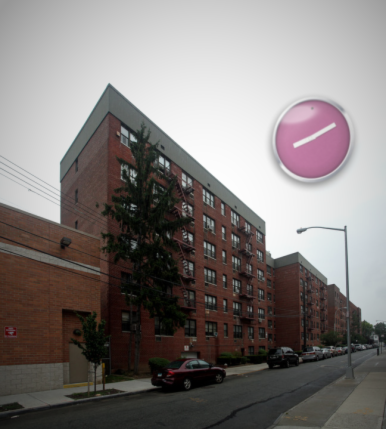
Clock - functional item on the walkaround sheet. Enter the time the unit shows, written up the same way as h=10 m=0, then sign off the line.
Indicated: h=8 m=10
